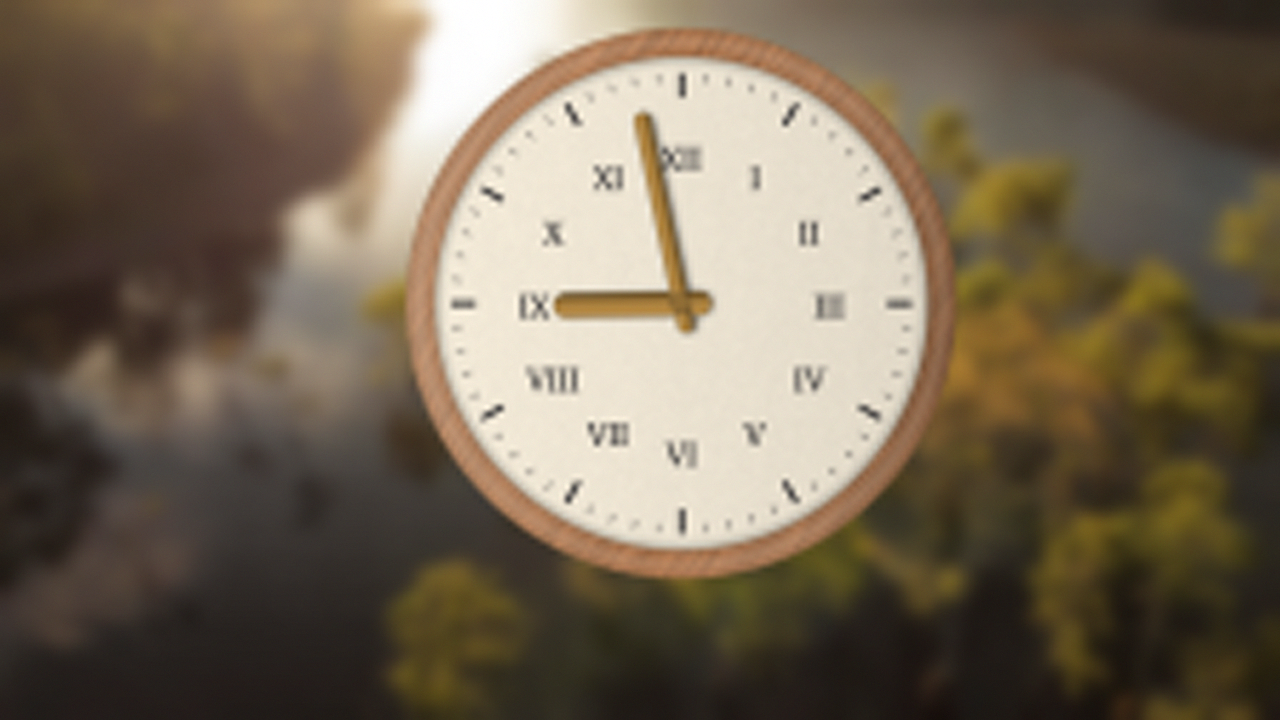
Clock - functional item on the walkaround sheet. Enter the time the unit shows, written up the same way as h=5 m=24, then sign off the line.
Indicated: h=8 m=58
